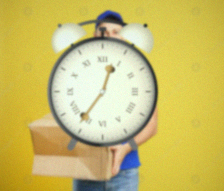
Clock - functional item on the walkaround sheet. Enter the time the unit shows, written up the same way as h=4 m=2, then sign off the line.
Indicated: h=12 m=36
